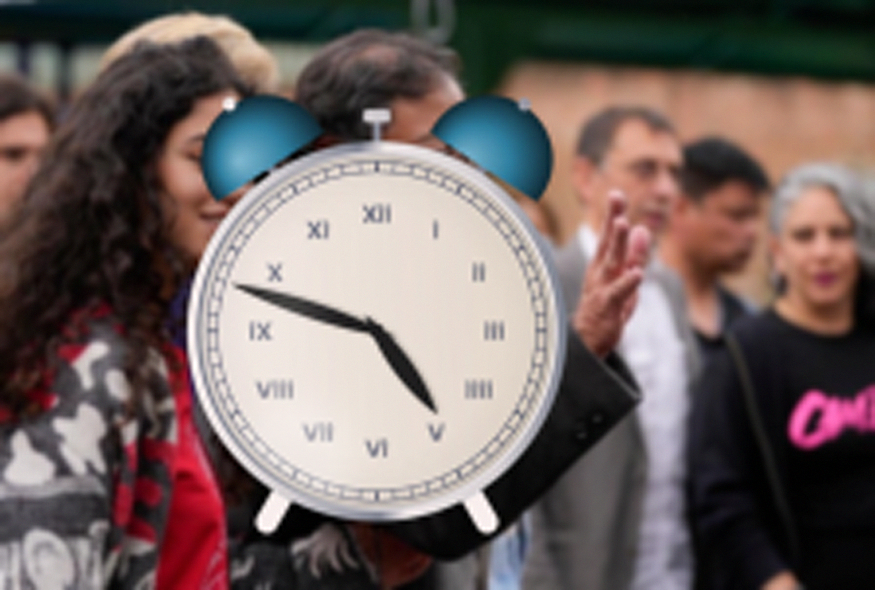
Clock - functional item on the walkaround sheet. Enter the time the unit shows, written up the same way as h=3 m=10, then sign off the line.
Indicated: h=4 m=48
